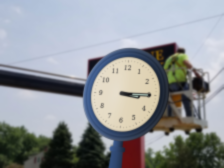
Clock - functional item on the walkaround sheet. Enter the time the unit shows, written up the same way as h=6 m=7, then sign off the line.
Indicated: h=3 m=15
